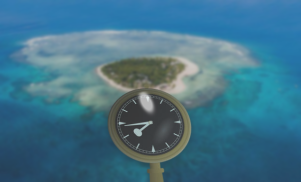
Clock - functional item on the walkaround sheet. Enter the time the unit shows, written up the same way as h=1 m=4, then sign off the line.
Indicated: h=7 m=44
